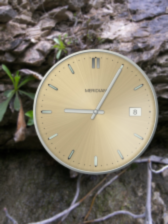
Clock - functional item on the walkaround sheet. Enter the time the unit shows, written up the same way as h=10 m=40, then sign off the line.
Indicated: h=9 m=5
